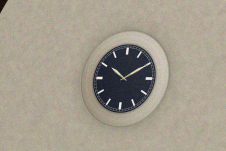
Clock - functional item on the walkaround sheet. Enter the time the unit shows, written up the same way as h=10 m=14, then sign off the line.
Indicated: h=10 m=10
